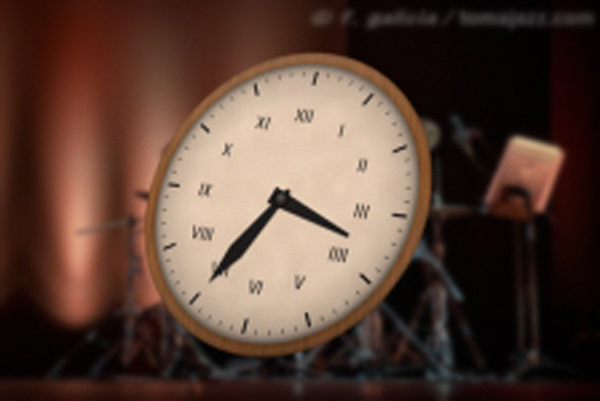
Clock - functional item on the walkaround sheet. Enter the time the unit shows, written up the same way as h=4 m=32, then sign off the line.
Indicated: h=3 m=35
